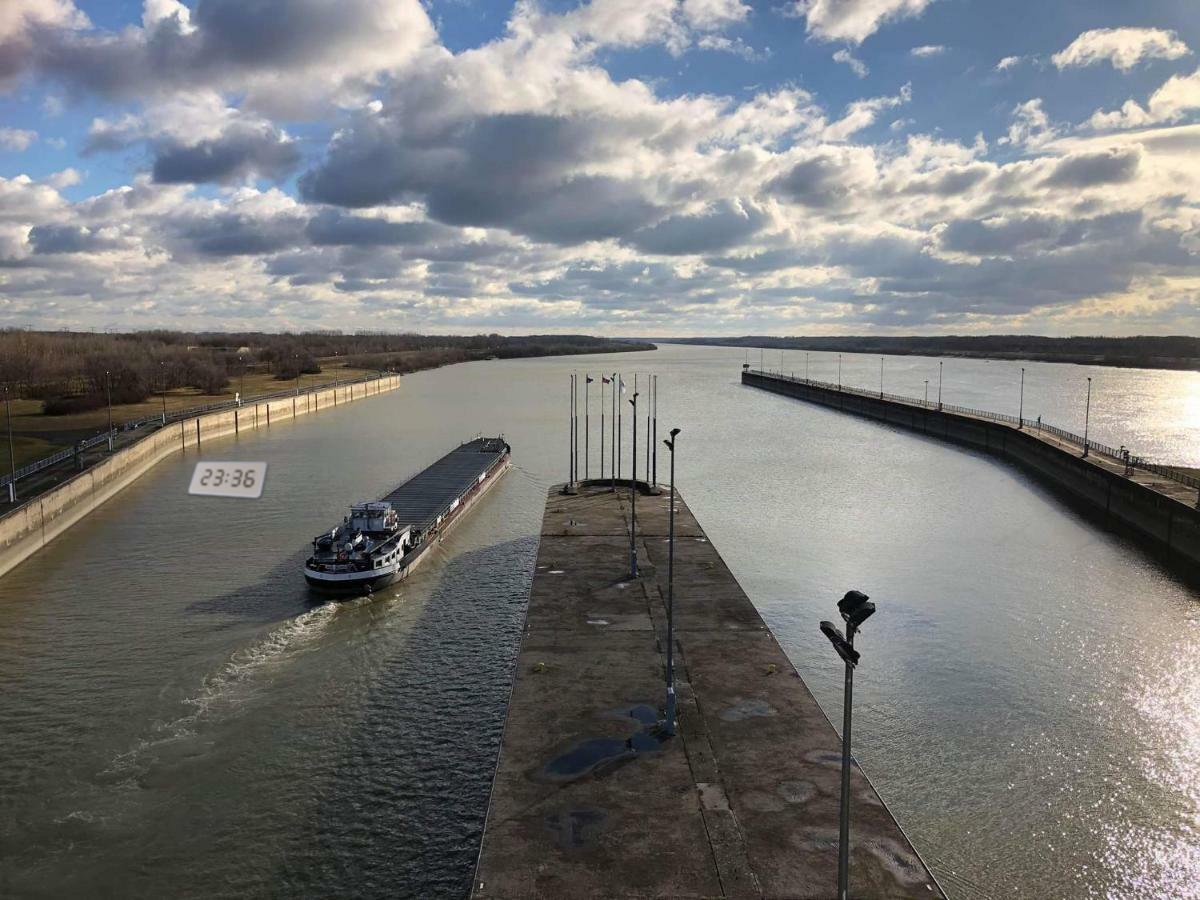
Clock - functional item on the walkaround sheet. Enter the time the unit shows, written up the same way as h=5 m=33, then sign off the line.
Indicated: h=23 m=36
